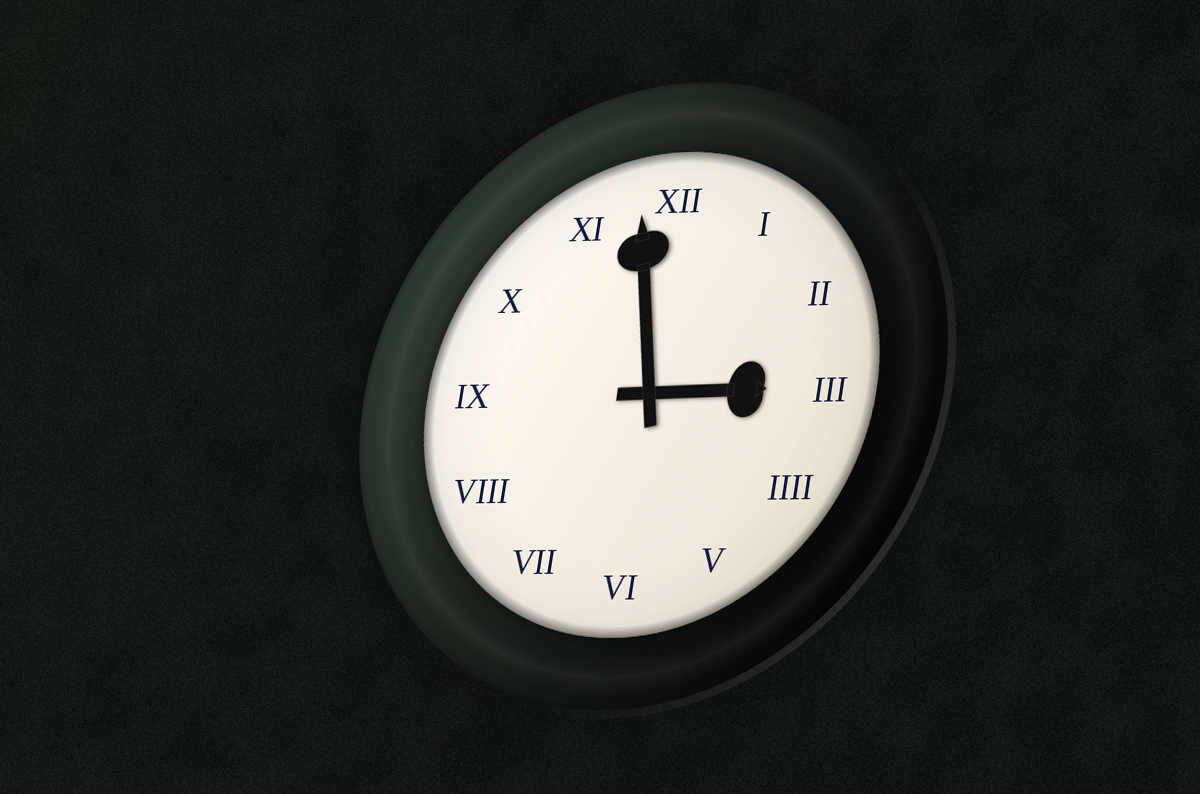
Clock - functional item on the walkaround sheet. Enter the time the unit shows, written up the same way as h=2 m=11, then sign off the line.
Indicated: h=2 m=58
